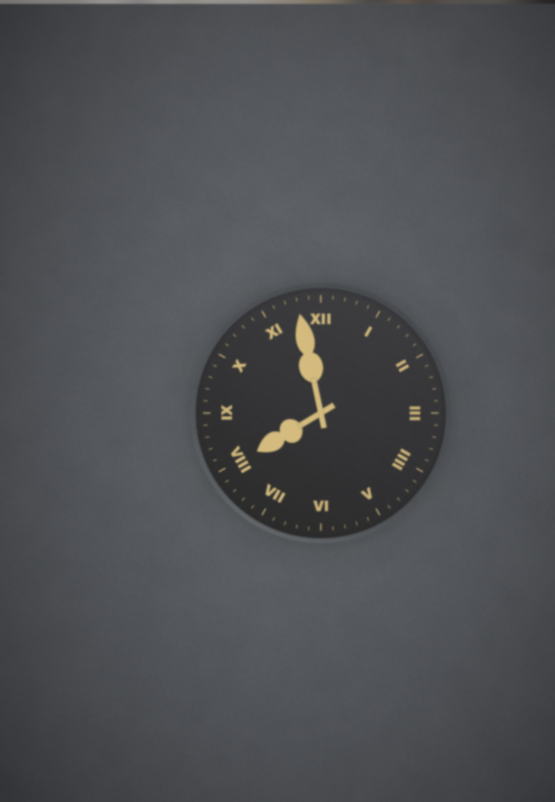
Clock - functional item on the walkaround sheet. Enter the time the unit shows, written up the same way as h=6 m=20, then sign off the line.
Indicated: h=7 m=58
